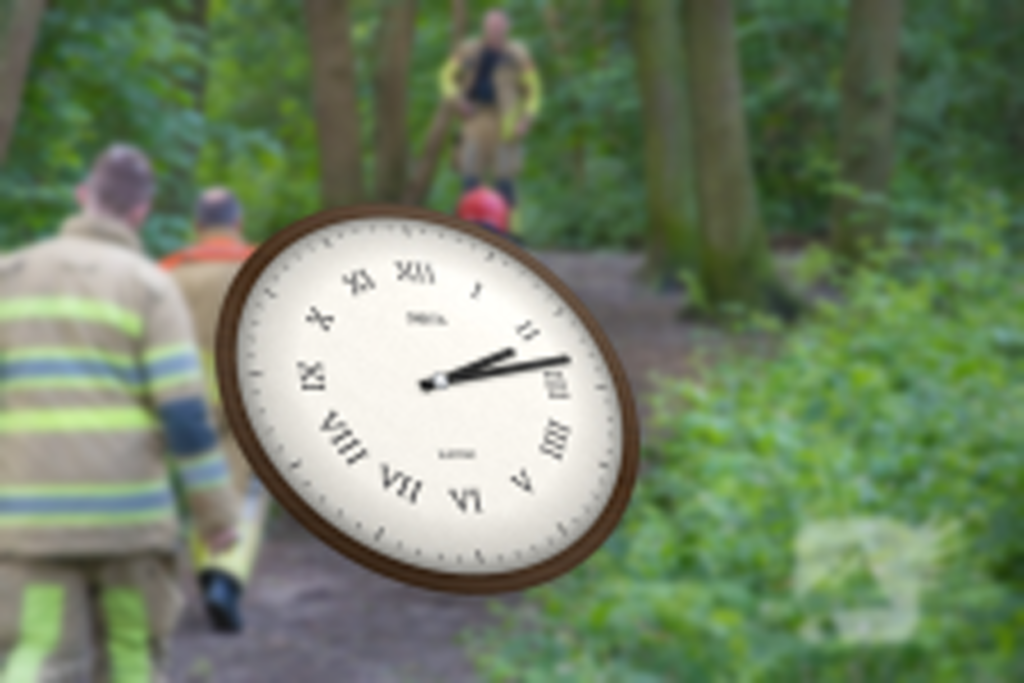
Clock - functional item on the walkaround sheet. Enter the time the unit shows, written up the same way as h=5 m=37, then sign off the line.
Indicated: h=2 m=13
